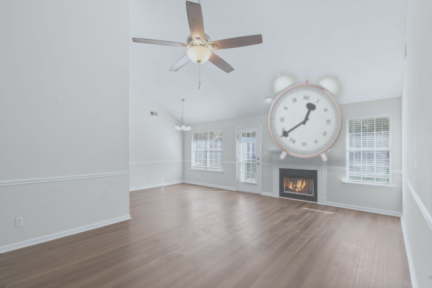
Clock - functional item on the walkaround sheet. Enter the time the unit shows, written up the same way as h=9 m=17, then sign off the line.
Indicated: h=12 m=39
